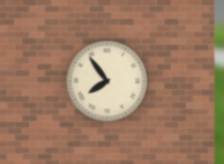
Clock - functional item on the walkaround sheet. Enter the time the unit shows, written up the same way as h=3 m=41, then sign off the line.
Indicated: h=7 m=54
